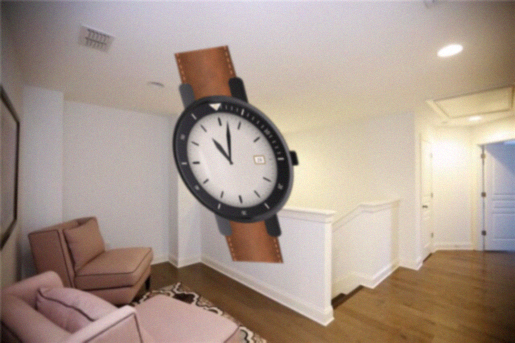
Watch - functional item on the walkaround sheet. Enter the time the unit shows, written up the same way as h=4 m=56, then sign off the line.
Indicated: h=11 m=2
